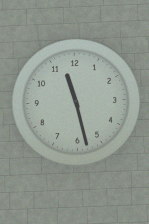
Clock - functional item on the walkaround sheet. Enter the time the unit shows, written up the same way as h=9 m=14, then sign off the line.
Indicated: h=11 m=28
